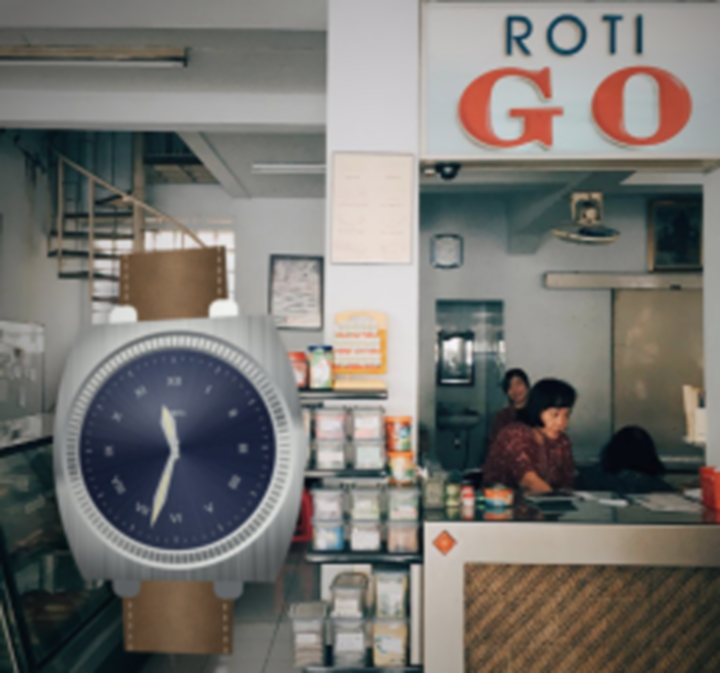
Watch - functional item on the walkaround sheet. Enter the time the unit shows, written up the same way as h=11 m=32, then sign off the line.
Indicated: h=11 m=33
